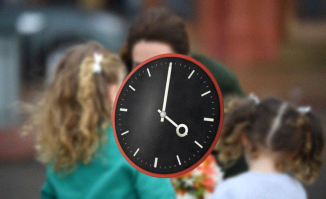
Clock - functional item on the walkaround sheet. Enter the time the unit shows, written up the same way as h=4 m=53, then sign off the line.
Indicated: h=4 m=0
